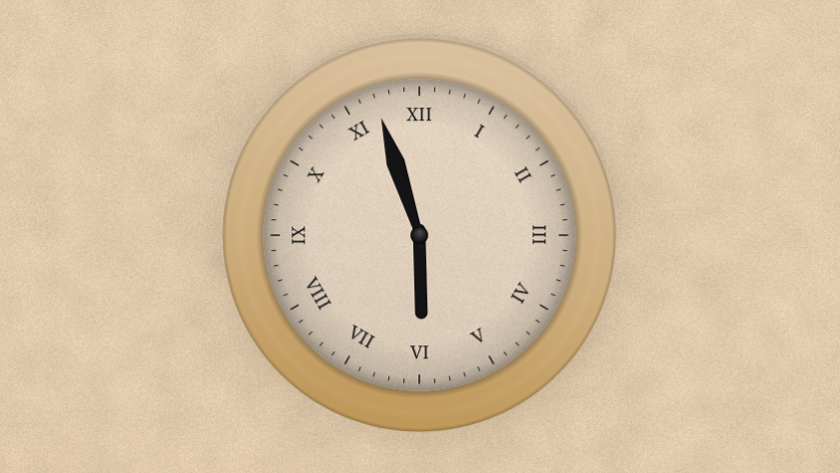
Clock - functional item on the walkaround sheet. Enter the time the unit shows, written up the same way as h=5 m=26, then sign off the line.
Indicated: h=5 m=57
